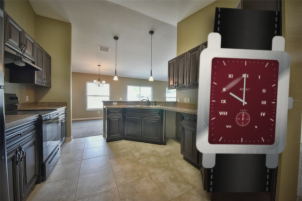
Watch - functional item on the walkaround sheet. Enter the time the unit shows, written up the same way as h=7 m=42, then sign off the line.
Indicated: h=10 m=0
